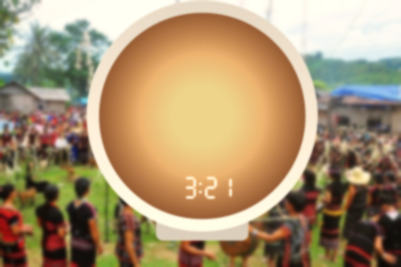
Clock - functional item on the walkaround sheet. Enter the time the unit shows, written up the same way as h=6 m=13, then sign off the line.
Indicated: h=3 m=21
